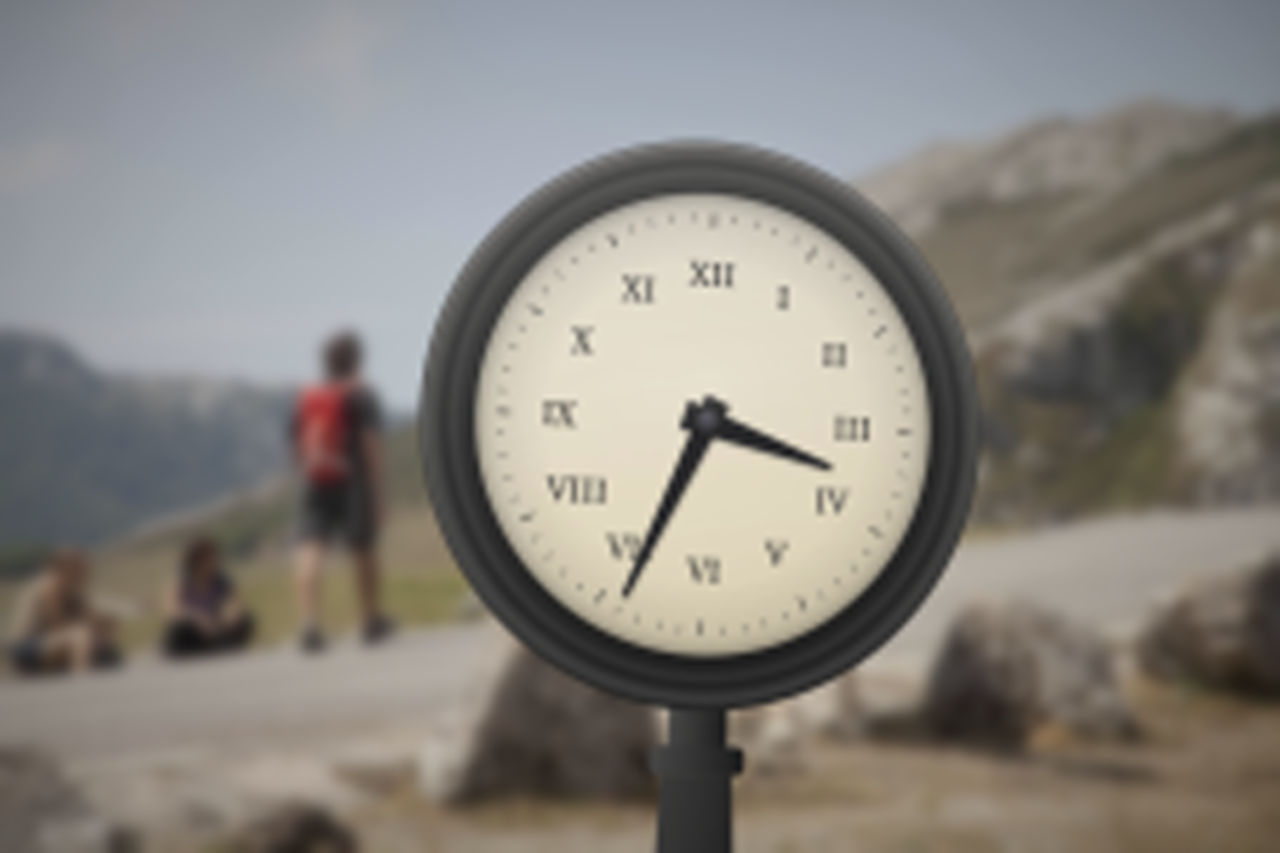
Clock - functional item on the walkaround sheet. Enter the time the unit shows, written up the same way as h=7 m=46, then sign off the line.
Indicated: h=3 m=34
